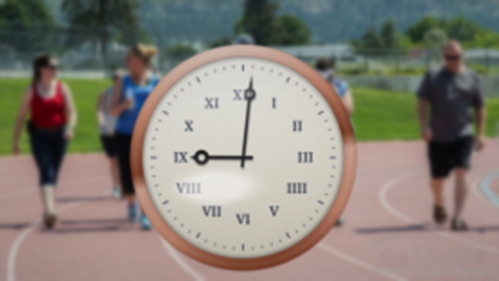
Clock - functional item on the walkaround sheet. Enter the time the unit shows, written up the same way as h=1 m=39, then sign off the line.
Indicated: h=9 m=1
